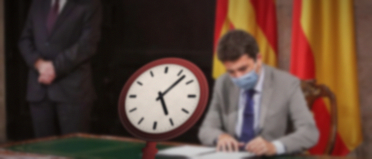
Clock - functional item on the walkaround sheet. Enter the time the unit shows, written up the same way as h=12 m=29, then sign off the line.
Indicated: h=5 m=7
